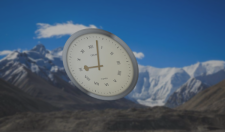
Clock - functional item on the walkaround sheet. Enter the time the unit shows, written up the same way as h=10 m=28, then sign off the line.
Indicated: h=9 m=3
